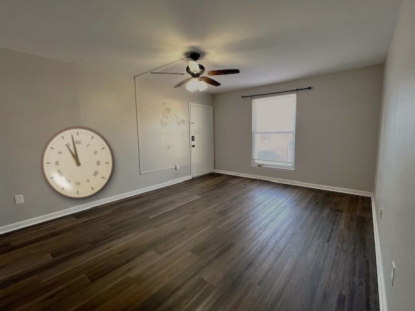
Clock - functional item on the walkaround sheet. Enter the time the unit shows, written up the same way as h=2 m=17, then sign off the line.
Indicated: h=10 m=58
